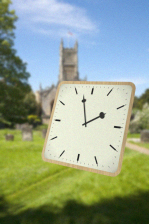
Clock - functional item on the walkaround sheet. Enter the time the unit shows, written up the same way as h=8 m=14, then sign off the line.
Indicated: h=1 m=57
